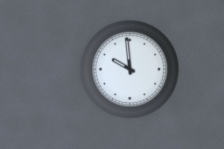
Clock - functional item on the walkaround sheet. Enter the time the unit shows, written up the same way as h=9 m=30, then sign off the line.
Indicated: h=9 m=59
